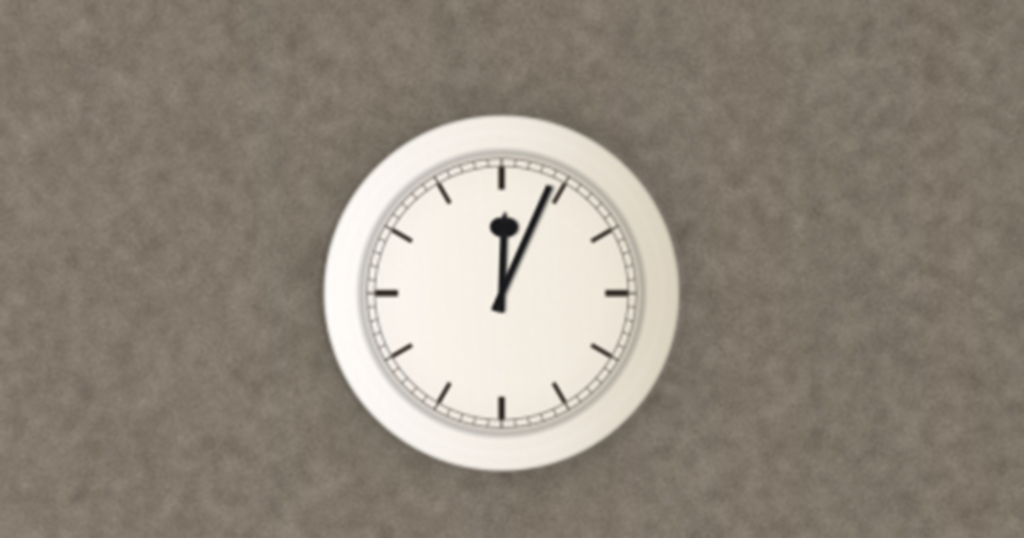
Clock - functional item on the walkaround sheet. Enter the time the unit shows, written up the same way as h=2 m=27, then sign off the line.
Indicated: h=12 m=4
